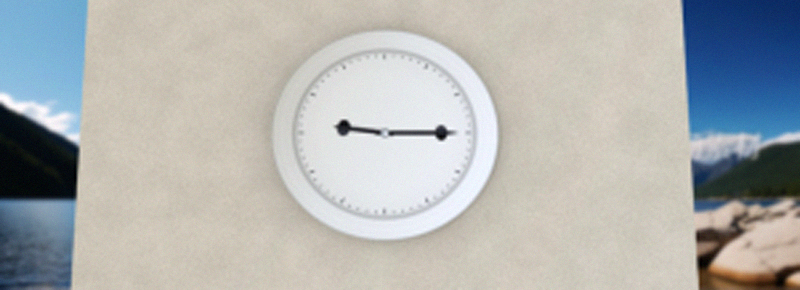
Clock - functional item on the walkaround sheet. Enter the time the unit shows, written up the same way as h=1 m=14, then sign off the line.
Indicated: h=9 m=15
